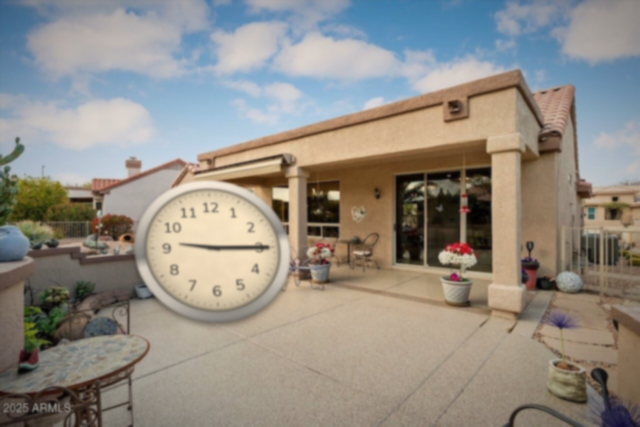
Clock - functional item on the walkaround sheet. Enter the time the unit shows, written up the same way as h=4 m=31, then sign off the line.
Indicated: h=9 m=15
